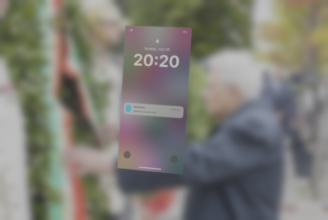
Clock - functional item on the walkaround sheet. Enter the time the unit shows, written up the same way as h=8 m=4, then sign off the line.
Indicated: h=20 m=20
